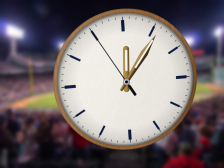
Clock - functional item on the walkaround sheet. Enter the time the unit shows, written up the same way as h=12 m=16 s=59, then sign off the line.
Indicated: h=12 m=5 s=55
